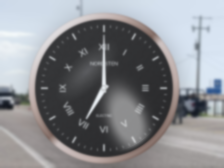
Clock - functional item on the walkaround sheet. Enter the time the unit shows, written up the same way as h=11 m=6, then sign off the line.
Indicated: h=7 m=0
